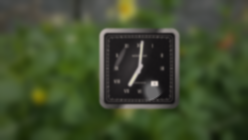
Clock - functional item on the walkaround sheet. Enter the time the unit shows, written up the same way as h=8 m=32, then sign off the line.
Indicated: h=7 m=1
